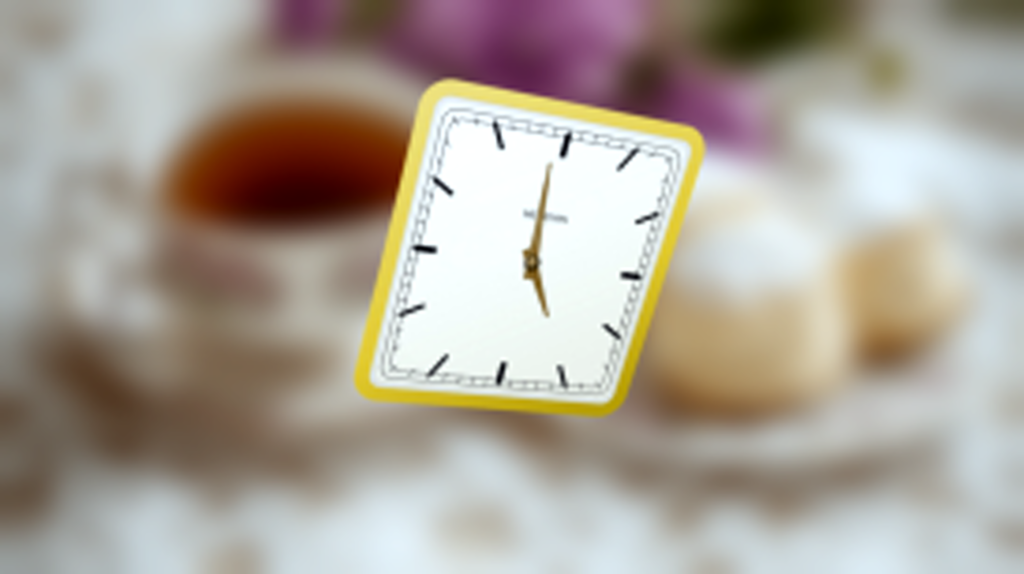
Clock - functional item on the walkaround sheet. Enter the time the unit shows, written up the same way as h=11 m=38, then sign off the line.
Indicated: h=4 m=59
